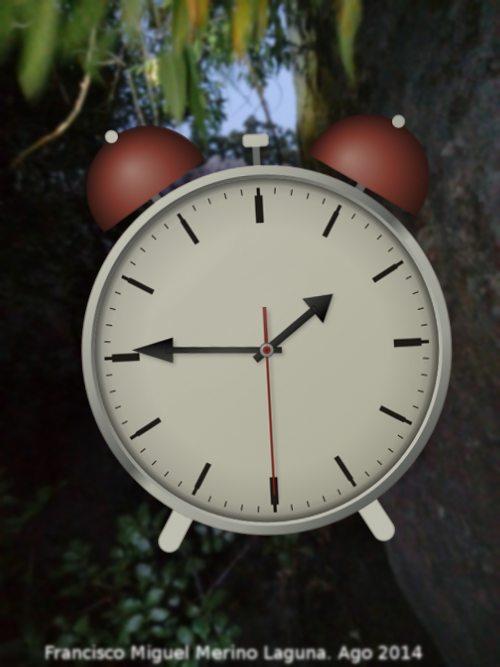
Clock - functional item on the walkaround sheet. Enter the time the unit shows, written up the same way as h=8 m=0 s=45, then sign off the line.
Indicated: h=1 m=45 s=30
